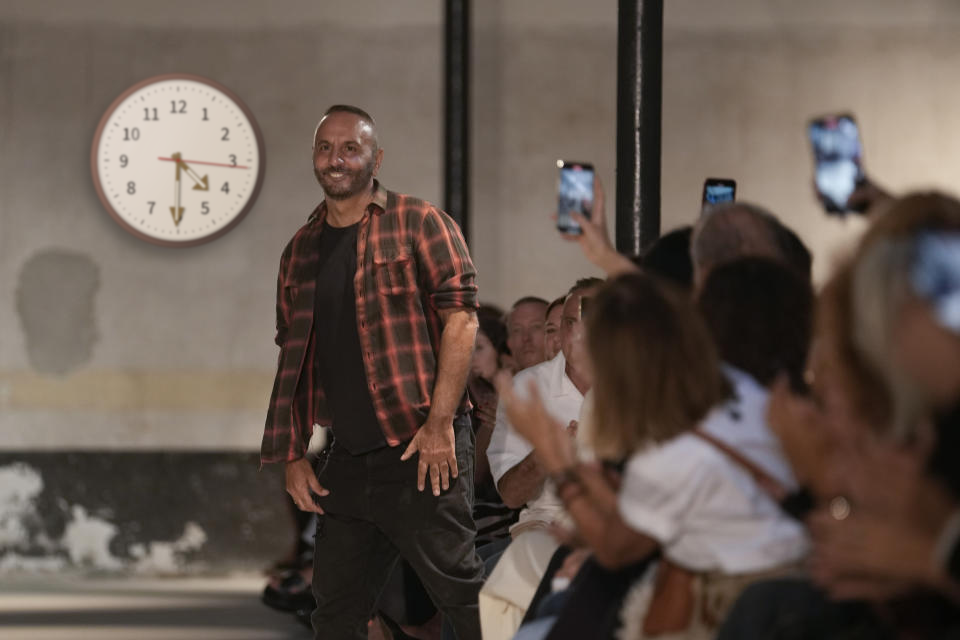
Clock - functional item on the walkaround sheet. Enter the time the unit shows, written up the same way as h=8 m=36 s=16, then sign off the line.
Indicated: h=4 m=30 s=16
